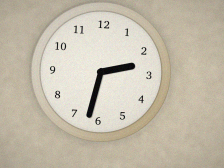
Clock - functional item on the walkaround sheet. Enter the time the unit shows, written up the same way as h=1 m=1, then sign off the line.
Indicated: h=2 m=32
